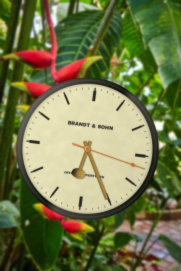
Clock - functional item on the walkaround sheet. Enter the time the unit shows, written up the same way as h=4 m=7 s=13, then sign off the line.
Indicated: h=6 m=25 s=17
